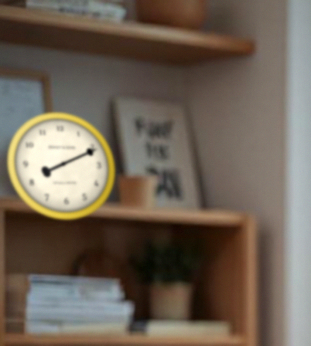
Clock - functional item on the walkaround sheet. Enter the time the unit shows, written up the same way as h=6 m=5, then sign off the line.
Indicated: h=8 m=11
